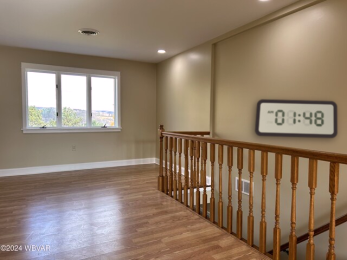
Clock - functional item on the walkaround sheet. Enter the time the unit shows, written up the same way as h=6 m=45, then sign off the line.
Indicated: h=1 m=48
